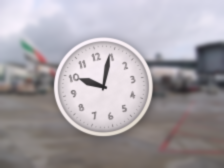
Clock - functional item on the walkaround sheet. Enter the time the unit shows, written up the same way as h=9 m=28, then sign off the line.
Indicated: h=10 m=4
